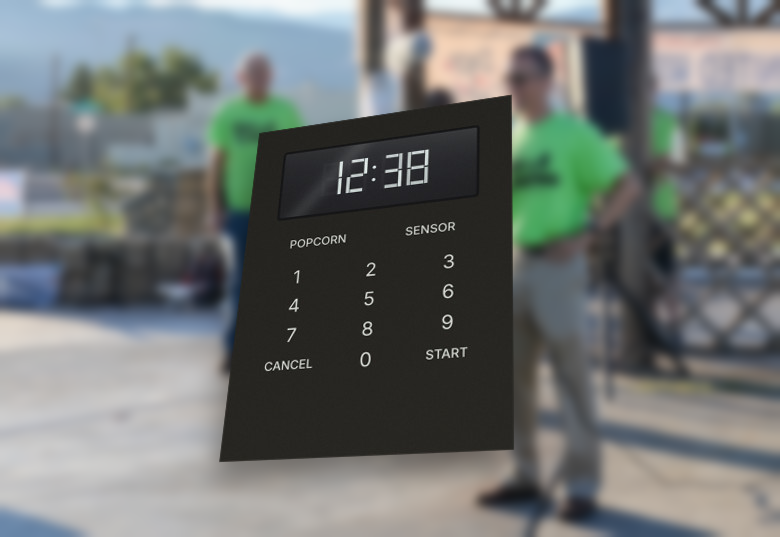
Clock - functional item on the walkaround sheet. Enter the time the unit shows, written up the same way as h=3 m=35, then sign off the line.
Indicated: h=12 m=38
